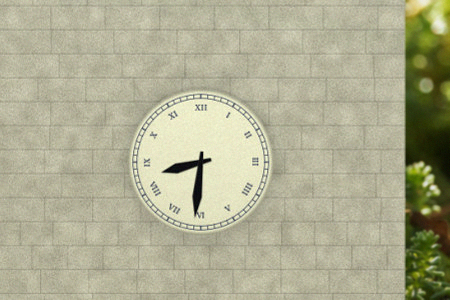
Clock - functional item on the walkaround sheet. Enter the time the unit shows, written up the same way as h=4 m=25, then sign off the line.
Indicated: h=8 m=31
